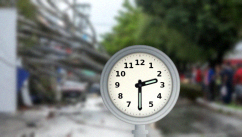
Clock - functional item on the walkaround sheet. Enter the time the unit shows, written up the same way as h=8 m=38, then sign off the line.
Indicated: h=2 m=30
